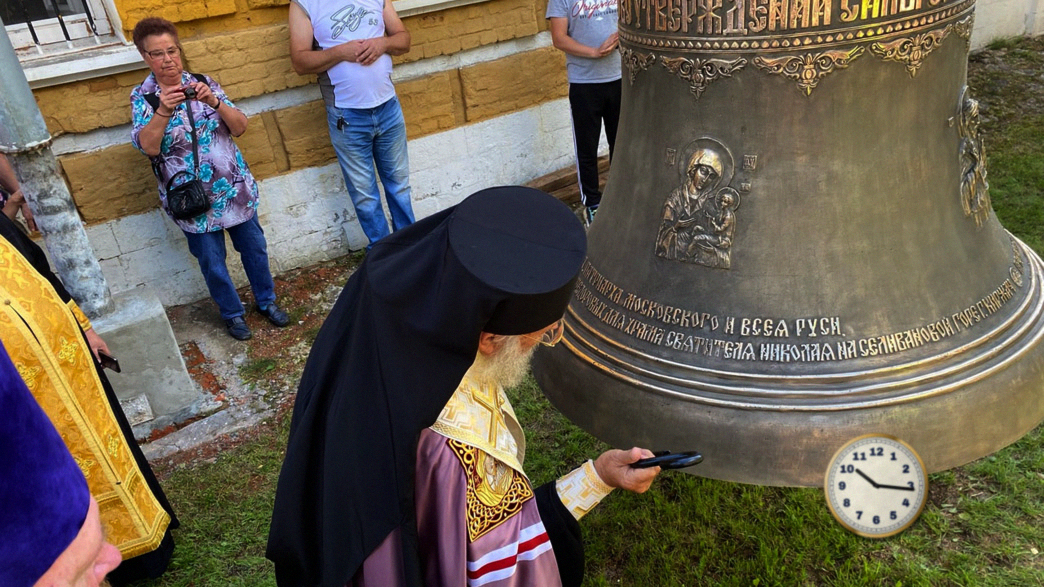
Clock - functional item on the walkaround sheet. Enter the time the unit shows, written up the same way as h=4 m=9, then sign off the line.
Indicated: h=10 m=16
